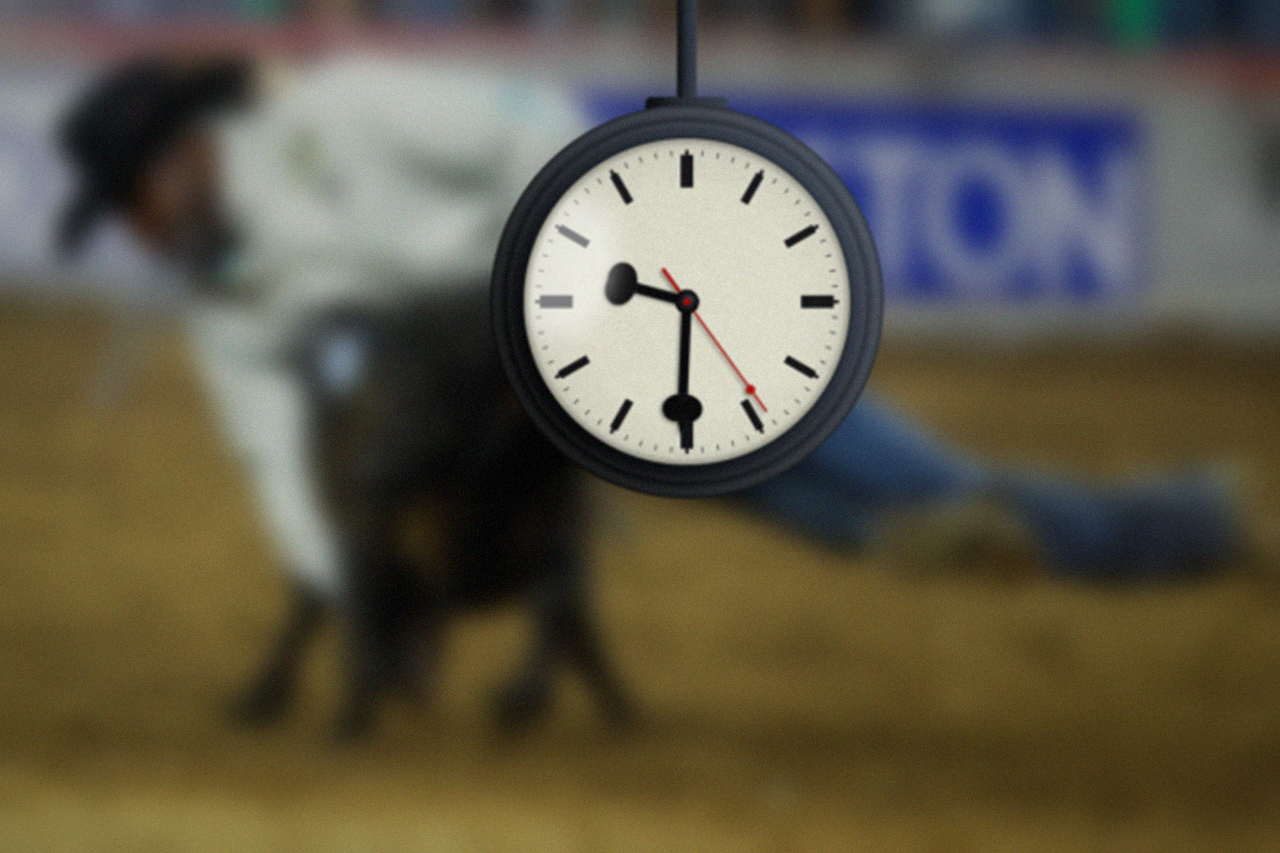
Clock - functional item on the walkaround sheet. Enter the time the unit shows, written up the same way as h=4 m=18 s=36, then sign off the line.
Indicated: h=9 m=30 s=24
